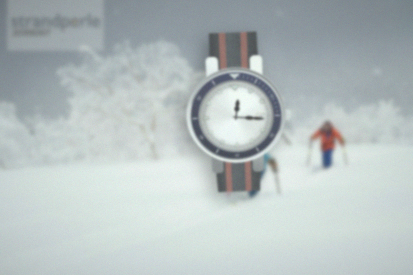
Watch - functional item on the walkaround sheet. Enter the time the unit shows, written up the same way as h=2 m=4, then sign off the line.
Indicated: h=12 m=16
